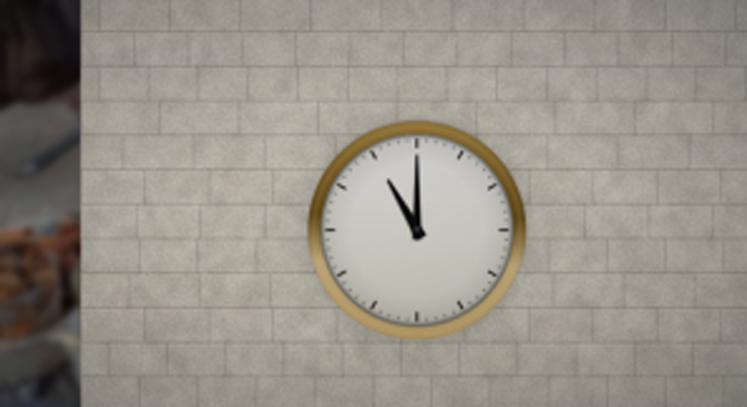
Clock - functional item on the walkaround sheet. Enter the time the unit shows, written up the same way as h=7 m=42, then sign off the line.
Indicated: h=11 m=0
